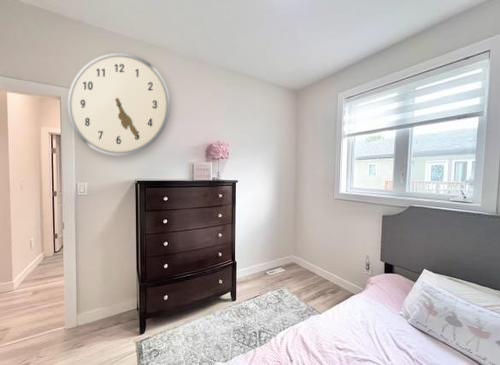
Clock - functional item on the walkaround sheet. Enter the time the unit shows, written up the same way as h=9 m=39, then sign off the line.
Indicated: h=5 m=25
